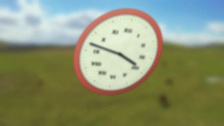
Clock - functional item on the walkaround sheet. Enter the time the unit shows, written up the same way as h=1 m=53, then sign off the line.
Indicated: h=3 m=47
